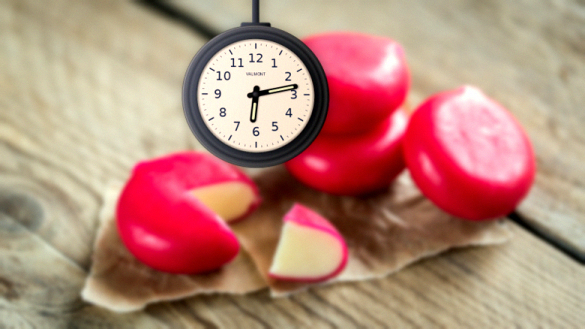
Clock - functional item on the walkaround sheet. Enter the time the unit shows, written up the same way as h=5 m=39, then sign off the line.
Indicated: h=6 m=13
